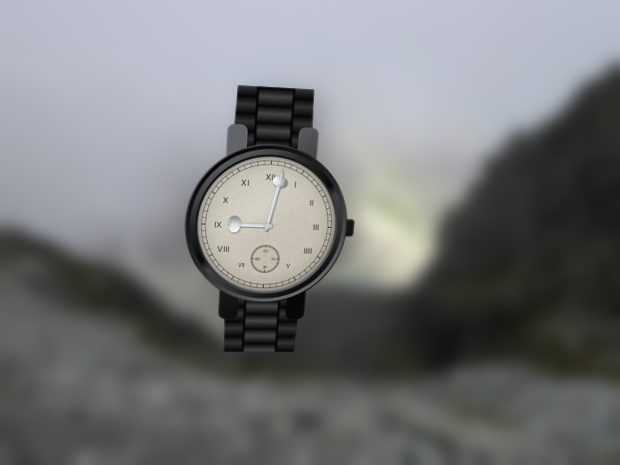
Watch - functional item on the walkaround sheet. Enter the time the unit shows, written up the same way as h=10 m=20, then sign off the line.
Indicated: h=9 m=2
